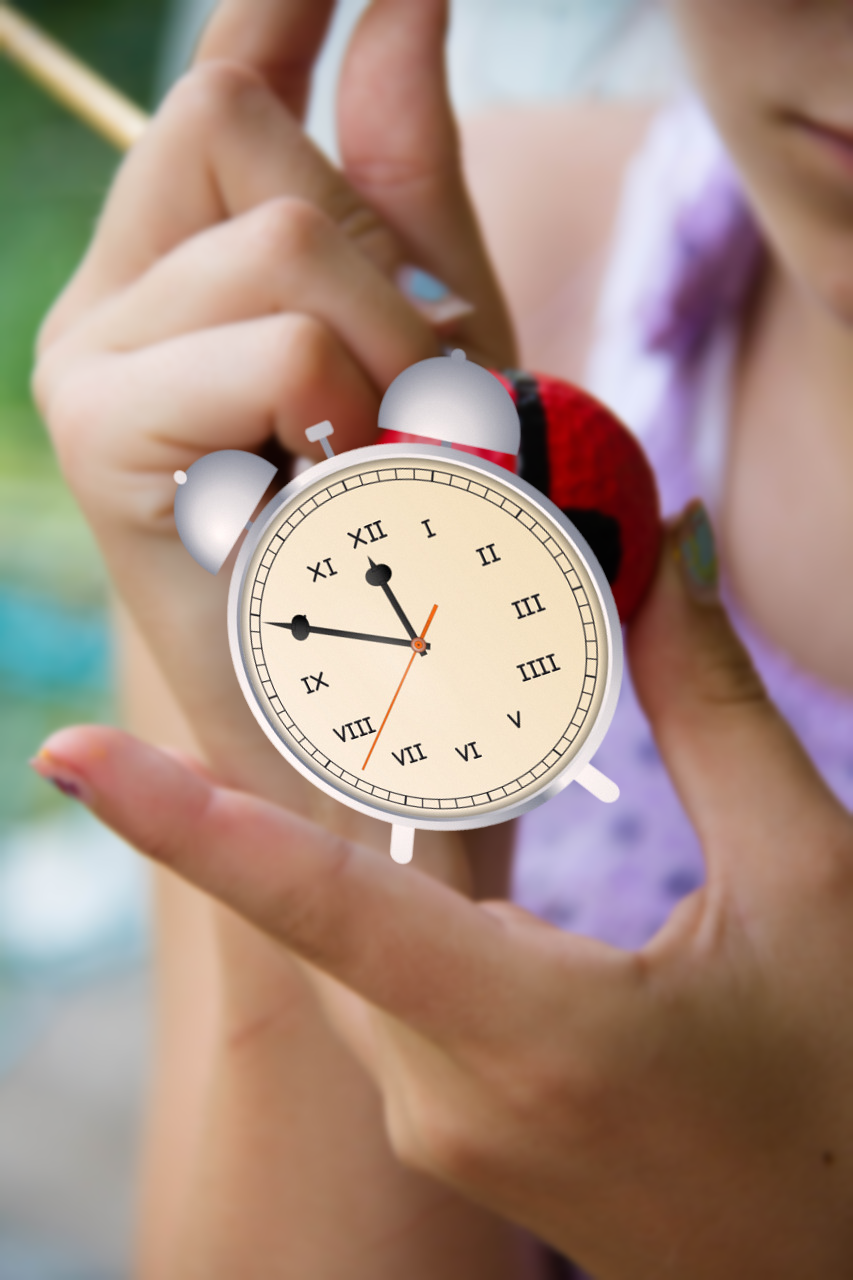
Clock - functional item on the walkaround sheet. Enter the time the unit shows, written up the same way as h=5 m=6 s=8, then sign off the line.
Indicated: h=11 m=49 s=38
